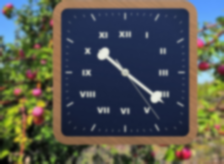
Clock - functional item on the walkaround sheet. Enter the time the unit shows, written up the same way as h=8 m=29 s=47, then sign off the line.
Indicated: h=10 m=21 s=24
